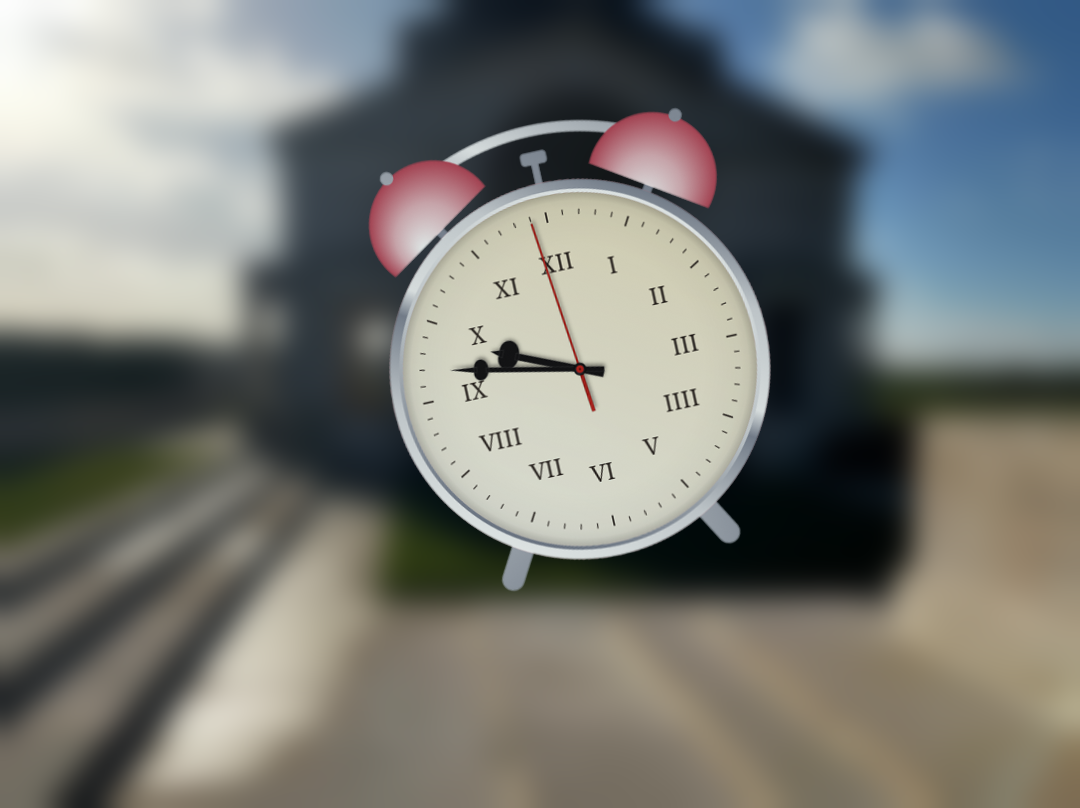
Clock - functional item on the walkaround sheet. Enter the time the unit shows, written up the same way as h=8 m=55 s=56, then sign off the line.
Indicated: h=9 m=46 s=59
